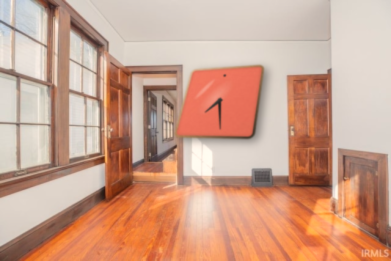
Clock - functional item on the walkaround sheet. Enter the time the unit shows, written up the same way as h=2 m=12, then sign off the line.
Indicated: h=7 m=28
